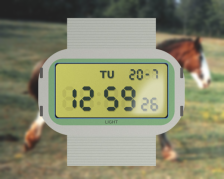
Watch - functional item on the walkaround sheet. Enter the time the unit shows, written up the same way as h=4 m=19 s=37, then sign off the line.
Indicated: h=12 m=59 s=26
